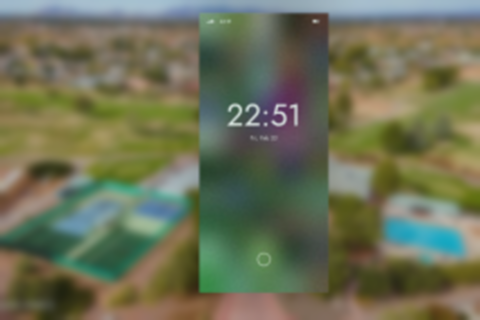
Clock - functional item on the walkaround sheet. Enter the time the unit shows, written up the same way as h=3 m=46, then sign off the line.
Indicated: h=22 m=51
